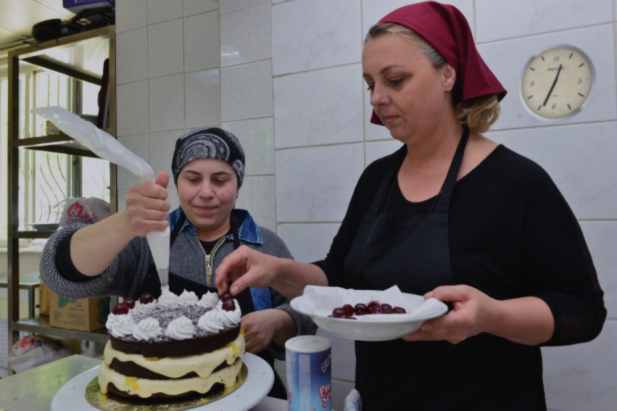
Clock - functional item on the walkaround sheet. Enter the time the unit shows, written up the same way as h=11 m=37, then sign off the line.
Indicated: h=12 m=34
